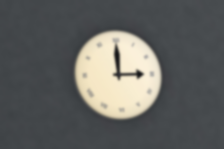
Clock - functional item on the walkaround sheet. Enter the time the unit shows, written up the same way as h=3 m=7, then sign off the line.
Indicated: h=3 m=0
